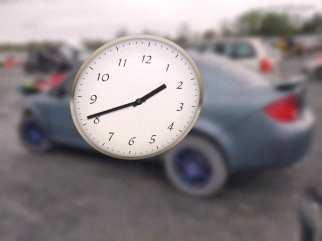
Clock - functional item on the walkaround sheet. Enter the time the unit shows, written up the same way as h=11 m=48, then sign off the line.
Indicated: h=1 m=41
